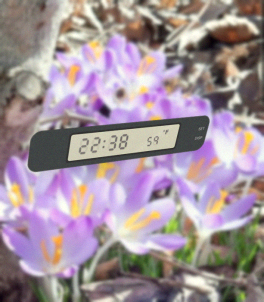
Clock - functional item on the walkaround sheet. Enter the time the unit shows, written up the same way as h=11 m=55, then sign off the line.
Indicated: h=22 m=38
